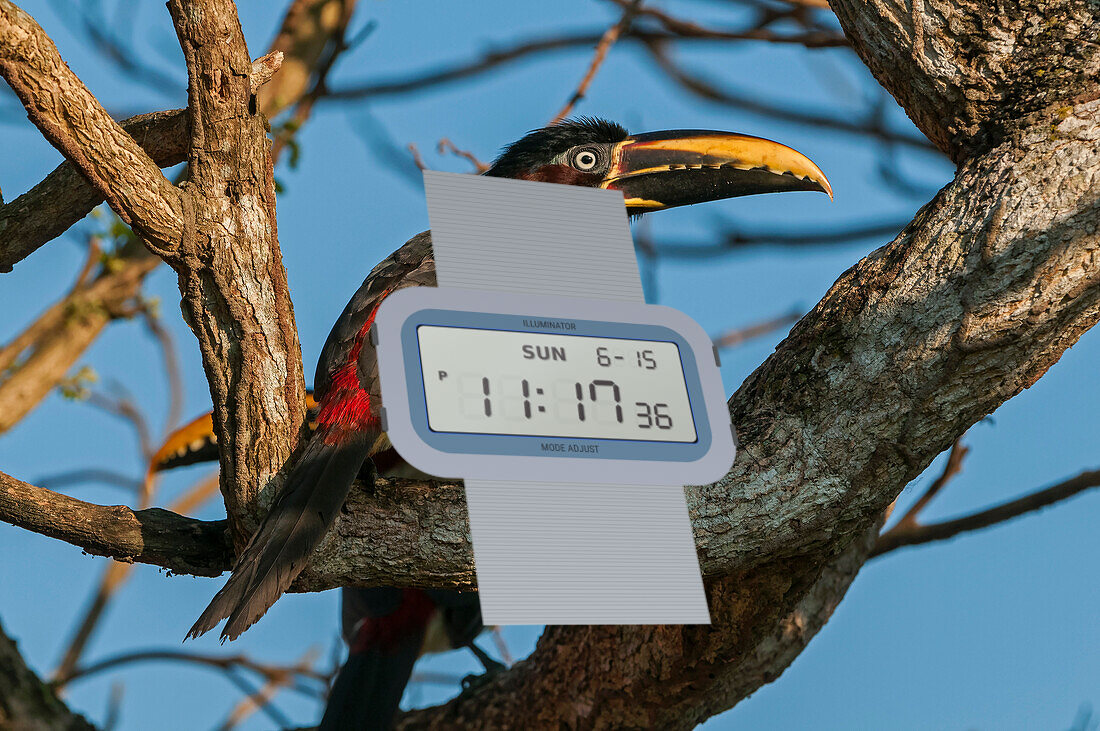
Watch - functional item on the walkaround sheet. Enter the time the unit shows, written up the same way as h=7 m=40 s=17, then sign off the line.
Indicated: h=11 m=17 s=36
